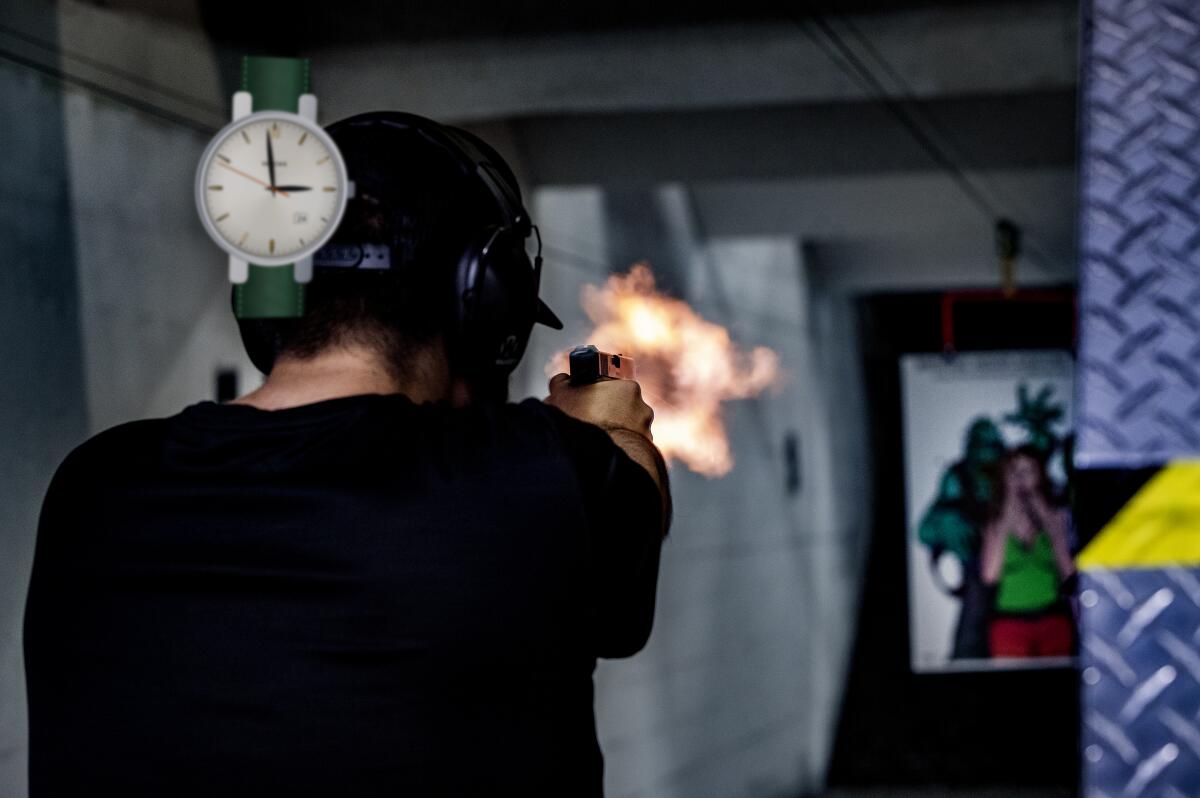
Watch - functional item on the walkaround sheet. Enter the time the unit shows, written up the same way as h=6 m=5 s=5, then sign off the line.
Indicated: h=2 m=58 s=49
